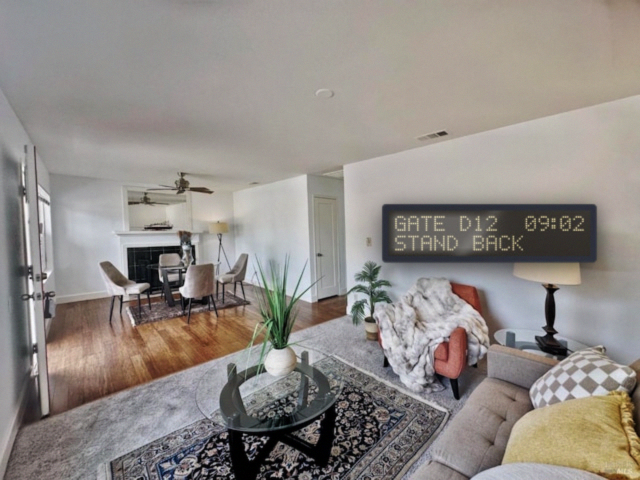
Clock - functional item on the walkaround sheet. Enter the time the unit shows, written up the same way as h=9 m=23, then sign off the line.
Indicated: h=9 m=2
